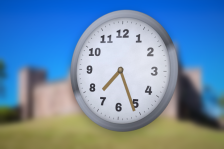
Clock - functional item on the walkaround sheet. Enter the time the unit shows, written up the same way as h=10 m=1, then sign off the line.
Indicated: h=7 m=26
